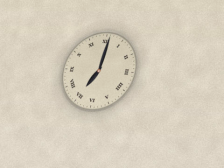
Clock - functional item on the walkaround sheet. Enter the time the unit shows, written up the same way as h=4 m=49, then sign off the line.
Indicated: h=7 m=1
